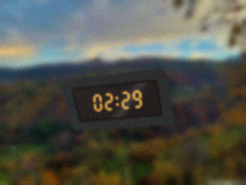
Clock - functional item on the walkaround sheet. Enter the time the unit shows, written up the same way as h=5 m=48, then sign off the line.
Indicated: h=2 m=29
